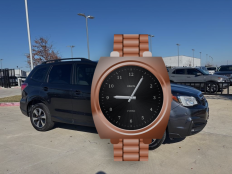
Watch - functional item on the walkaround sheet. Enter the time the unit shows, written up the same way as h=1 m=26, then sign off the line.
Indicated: h=9 m=5
